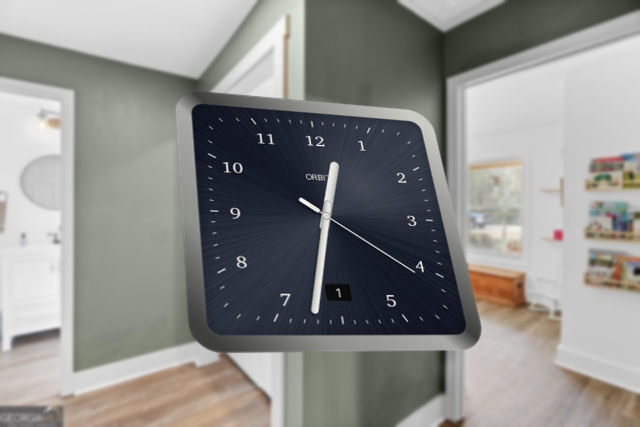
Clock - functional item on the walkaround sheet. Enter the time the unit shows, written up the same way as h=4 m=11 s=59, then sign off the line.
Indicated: h=12 m=32 s=21
